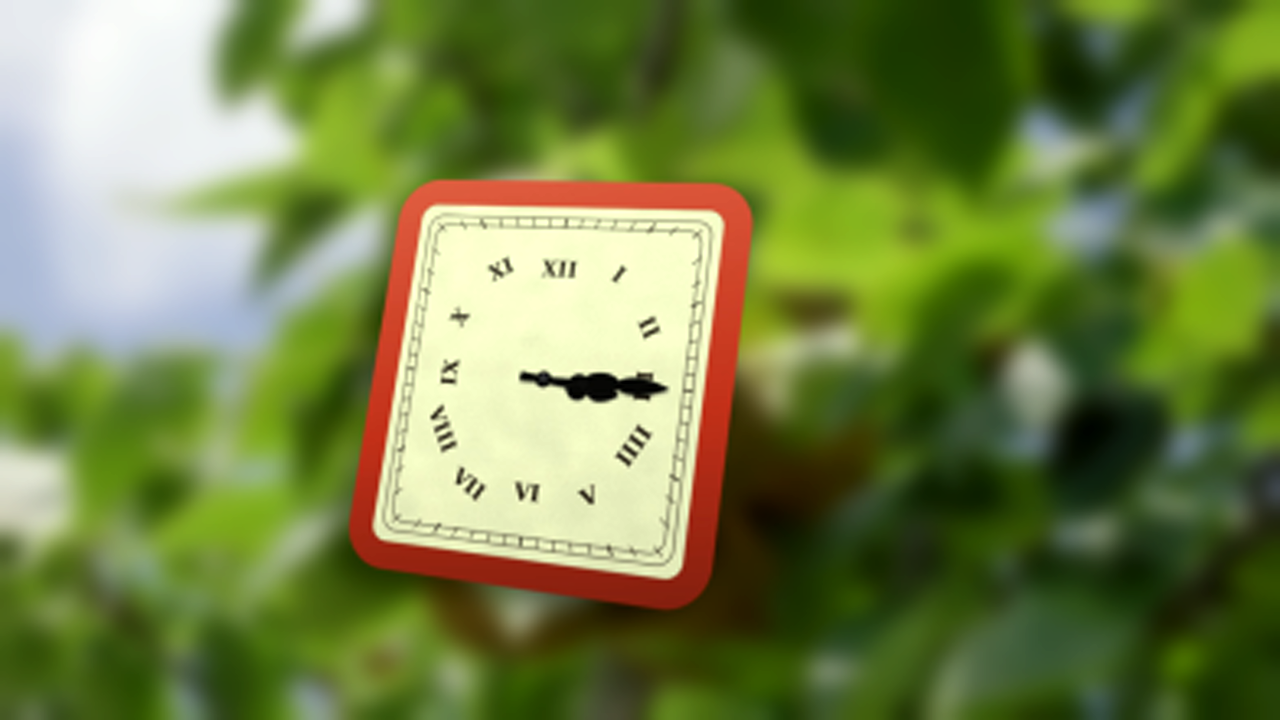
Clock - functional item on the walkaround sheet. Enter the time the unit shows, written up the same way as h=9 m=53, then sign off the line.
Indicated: h=3 m=15
